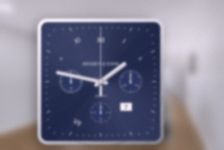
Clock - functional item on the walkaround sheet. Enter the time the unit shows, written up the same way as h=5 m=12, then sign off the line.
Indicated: h=1 m=47
